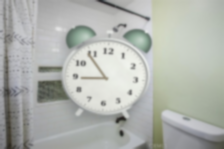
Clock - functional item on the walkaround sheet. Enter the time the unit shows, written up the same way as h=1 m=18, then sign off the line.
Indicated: h=8 m=54
